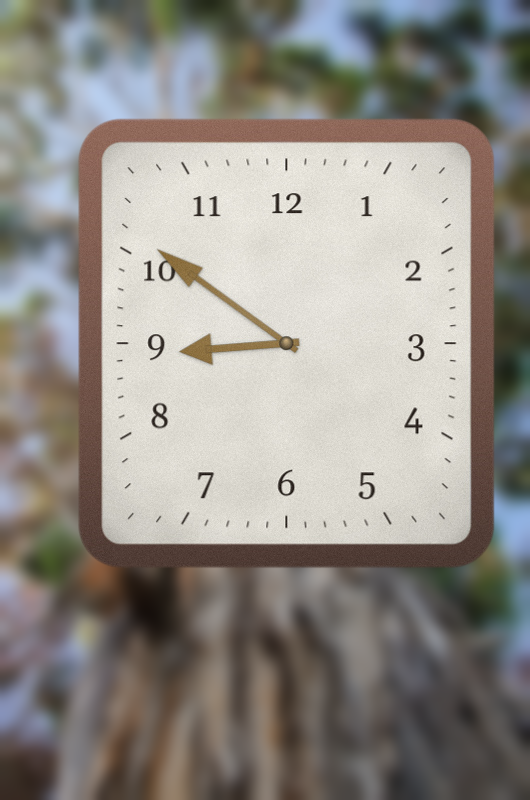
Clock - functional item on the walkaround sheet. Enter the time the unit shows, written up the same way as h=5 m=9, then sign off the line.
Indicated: h=8 m=51
